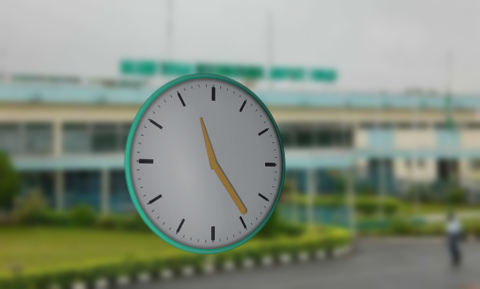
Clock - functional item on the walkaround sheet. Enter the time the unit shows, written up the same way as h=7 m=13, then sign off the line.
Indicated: h=11 m=24
